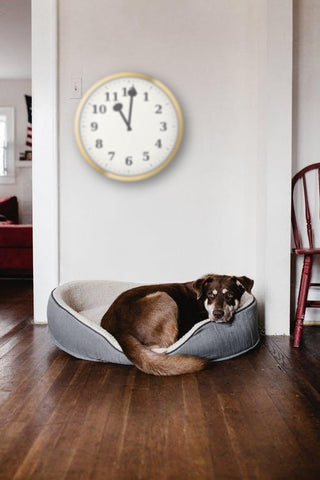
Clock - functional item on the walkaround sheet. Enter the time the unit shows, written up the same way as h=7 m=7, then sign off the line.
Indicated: h=11 m=1
